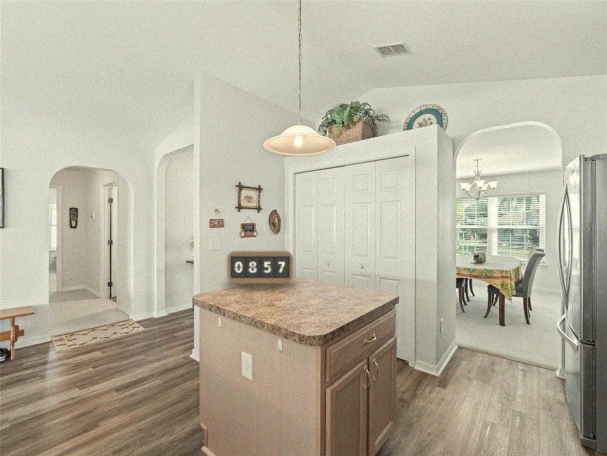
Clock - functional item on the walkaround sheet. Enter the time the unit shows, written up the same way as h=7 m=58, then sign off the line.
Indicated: h=8 m=57
